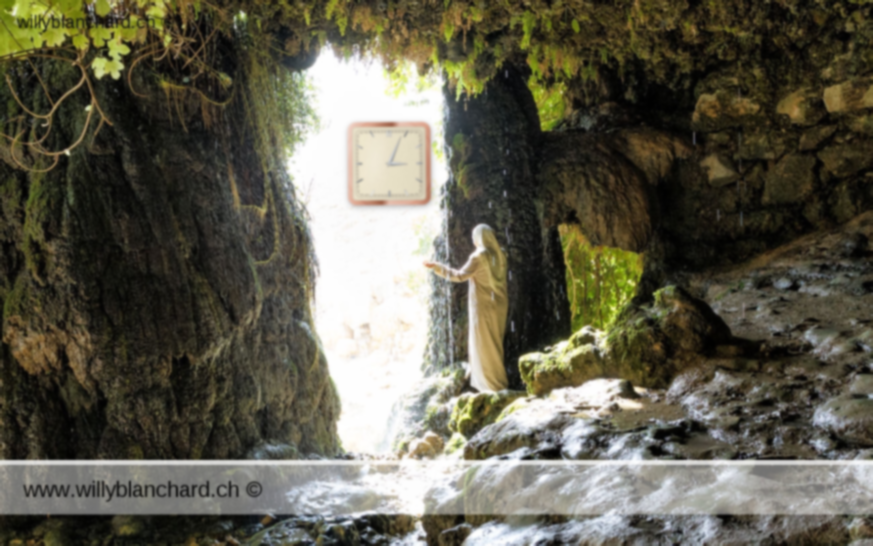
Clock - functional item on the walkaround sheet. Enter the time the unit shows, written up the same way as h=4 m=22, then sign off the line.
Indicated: h=3 m=4
